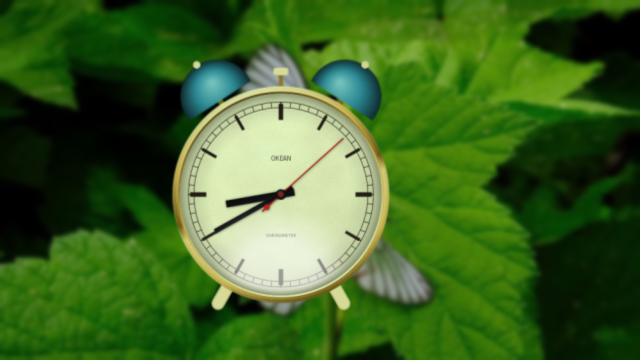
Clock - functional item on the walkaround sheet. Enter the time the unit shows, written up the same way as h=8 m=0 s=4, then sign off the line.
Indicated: h=8 m=40 s=8
